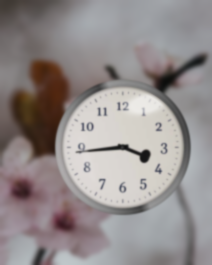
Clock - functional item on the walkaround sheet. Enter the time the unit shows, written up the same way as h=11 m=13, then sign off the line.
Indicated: h=3 m=44
